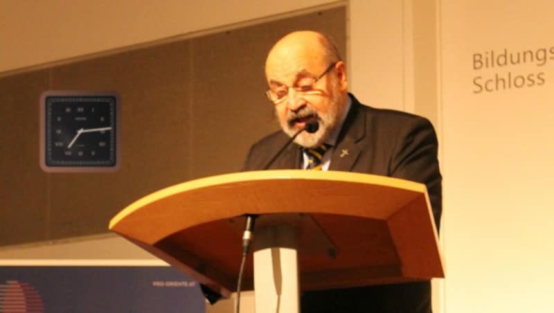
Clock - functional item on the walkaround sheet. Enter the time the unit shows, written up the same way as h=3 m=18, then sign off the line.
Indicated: h=7 m=14
